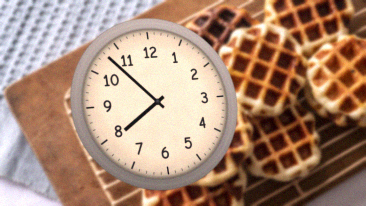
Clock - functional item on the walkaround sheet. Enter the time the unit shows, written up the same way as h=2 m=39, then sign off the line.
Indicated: h=7 m=53
